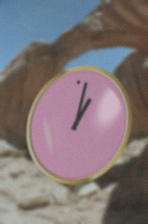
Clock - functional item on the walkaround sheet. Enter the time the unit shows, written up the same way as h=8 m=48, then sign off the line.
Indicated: h=1 m=2
